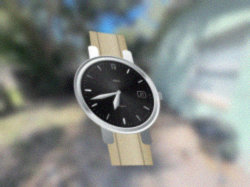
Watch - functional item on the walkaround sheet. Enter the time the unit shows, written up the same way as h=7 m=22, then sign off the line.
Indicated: h=6 m=42
